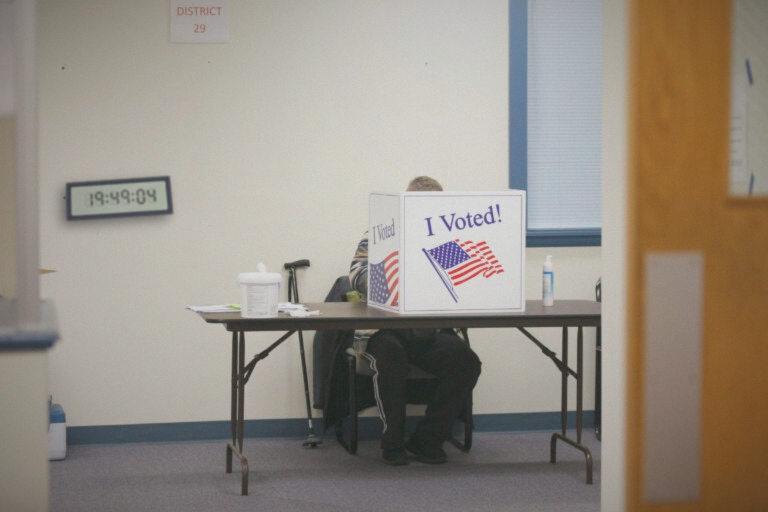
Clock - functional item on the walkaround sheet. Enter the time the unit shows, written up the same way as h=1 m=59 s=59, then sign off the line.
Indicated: h=19 m=49 s=4
